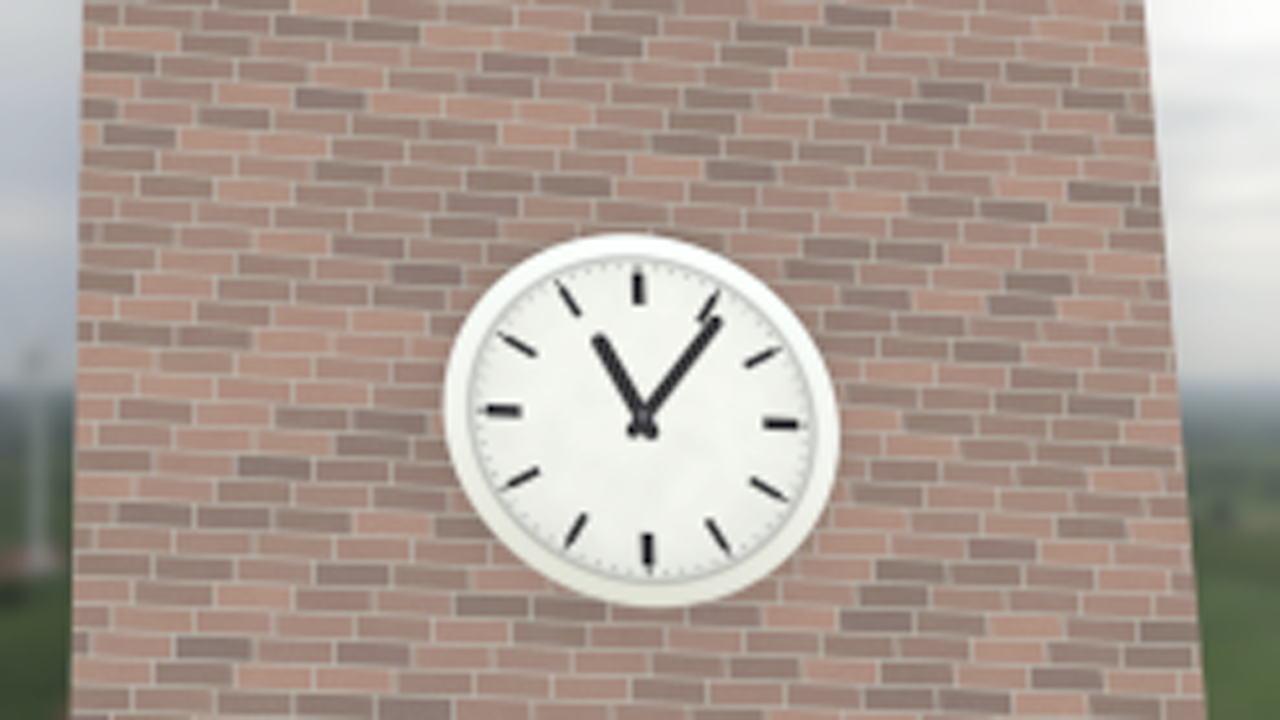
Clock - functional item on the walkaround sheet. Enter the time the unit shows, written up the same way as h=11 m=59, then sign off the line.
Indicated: h=11 m=6
